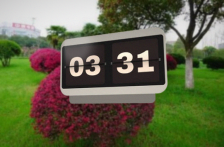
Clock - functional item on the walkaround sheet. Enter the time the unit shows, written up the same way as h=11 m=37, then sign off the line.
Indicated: h=3 m=31
